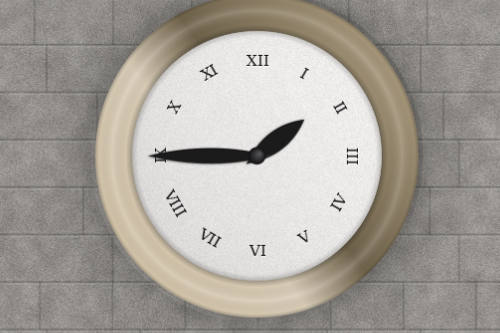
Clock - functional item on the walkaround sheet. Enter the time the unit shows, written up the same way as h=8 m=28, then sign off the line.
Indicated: h=1 m=45
